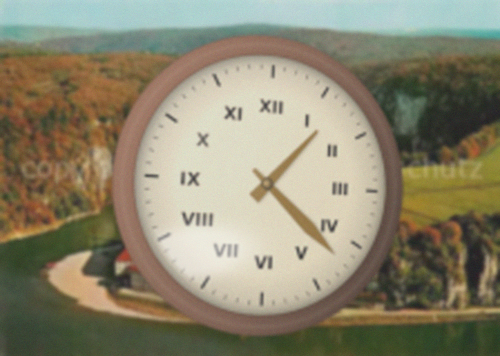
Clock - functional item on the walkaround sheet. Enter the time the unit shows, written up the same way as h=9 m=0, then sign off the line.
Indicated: h=1 m=22
